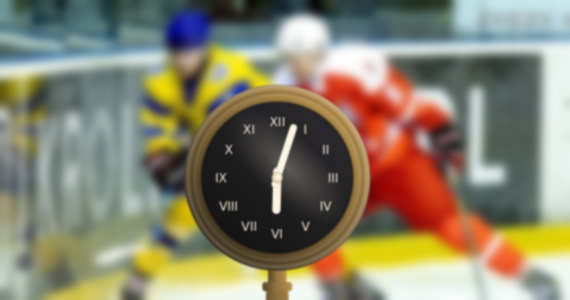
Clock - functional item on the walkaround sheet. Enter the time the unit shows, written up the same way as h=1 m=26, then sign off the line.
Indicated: h=6 m=3
